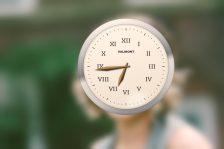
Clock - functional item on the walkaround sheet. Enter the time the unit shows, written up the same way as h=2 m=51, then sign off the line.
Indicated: h=6 m=44
